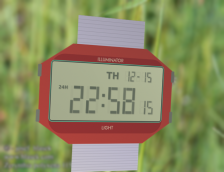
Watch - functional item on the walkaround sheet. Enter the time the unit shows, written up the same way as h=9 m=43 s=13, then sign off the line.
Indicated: h=22 m=58 s=15
